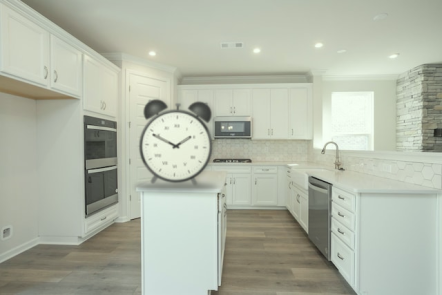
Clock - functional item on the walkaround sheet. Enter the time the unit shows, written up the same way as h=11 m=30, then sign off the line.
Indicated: h=1 m=49
